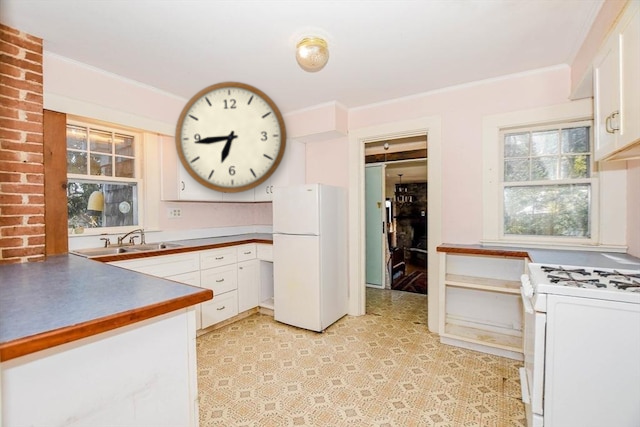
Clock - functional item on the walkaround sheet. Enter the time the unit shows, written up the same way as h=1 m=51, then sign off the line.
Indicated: h=6 m=44
